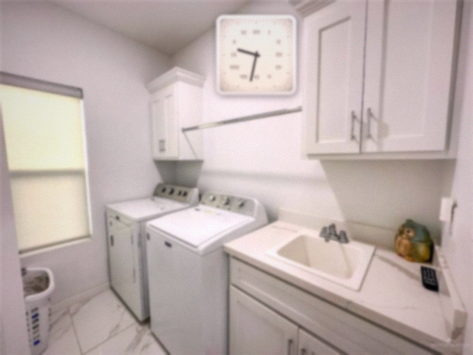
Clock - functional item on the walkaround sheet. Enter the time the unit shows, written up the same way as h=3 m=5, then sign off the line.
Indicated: h=9 m=32
